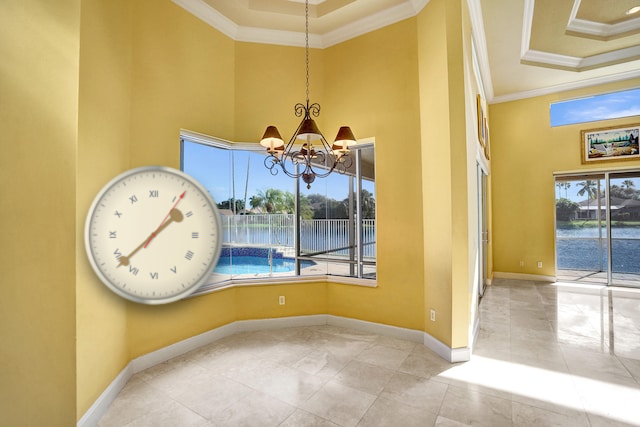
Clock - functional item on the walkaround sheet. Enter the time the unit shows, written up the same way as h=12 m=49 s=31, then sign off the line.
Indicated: h=1 m=38 s=6
